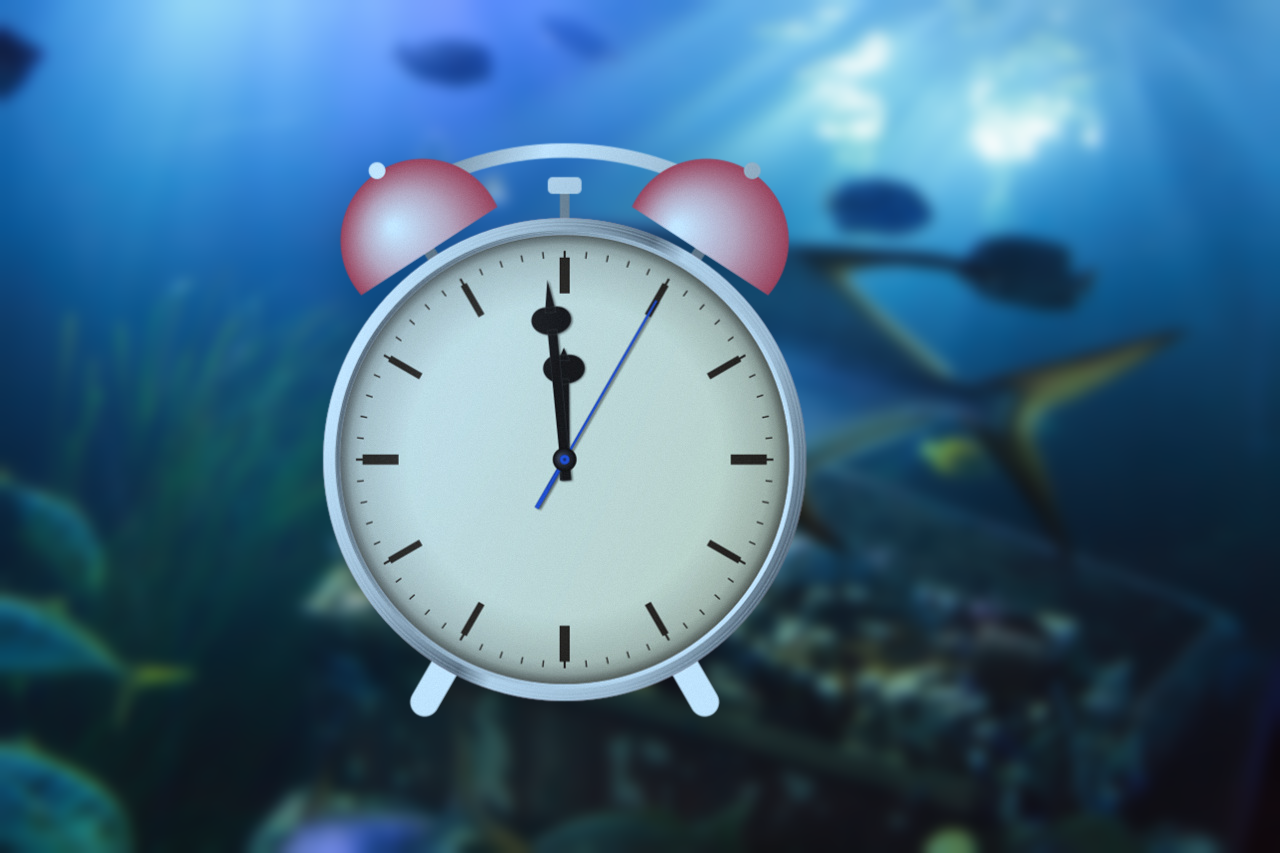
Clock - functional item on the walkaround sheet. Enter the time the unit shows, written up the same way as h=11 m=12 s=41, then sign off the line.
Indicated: h=11 m=59 s=5
